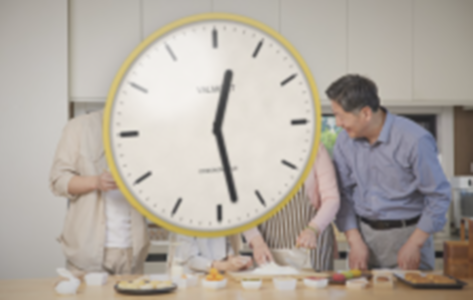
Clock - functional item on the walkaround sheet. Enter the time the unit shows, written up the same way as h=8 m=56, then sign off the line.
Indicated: h=12 m=28
